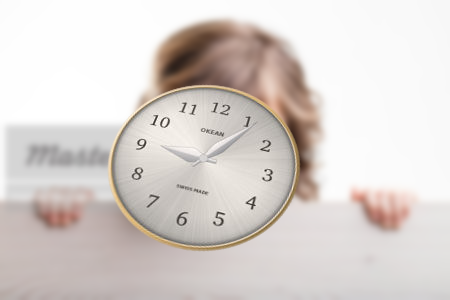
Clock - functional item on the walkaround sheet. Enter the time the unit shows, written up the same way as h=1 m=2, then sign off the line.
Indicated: h=9 m=6
